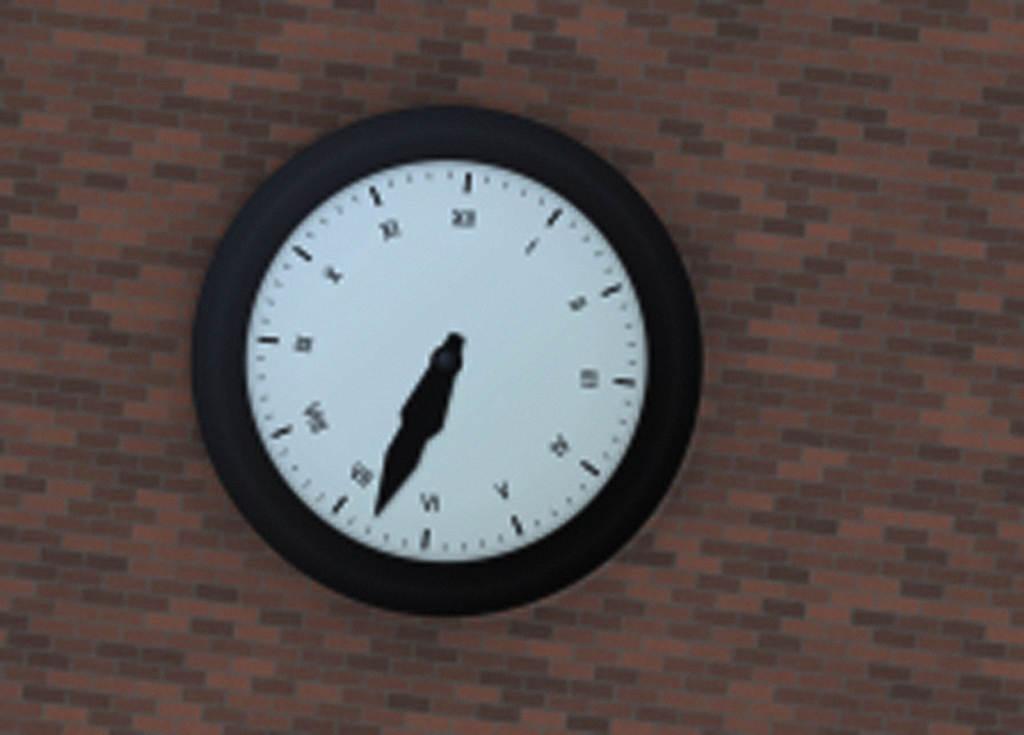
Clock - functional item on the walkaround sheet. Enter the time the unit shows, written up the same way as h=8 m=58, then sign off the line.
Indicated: h=6 m=33
